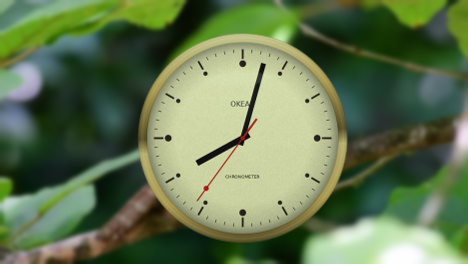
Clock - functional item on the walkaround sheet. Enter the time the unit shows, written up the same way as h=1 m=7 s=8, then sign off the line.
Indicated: h=8 m=2 s=36
